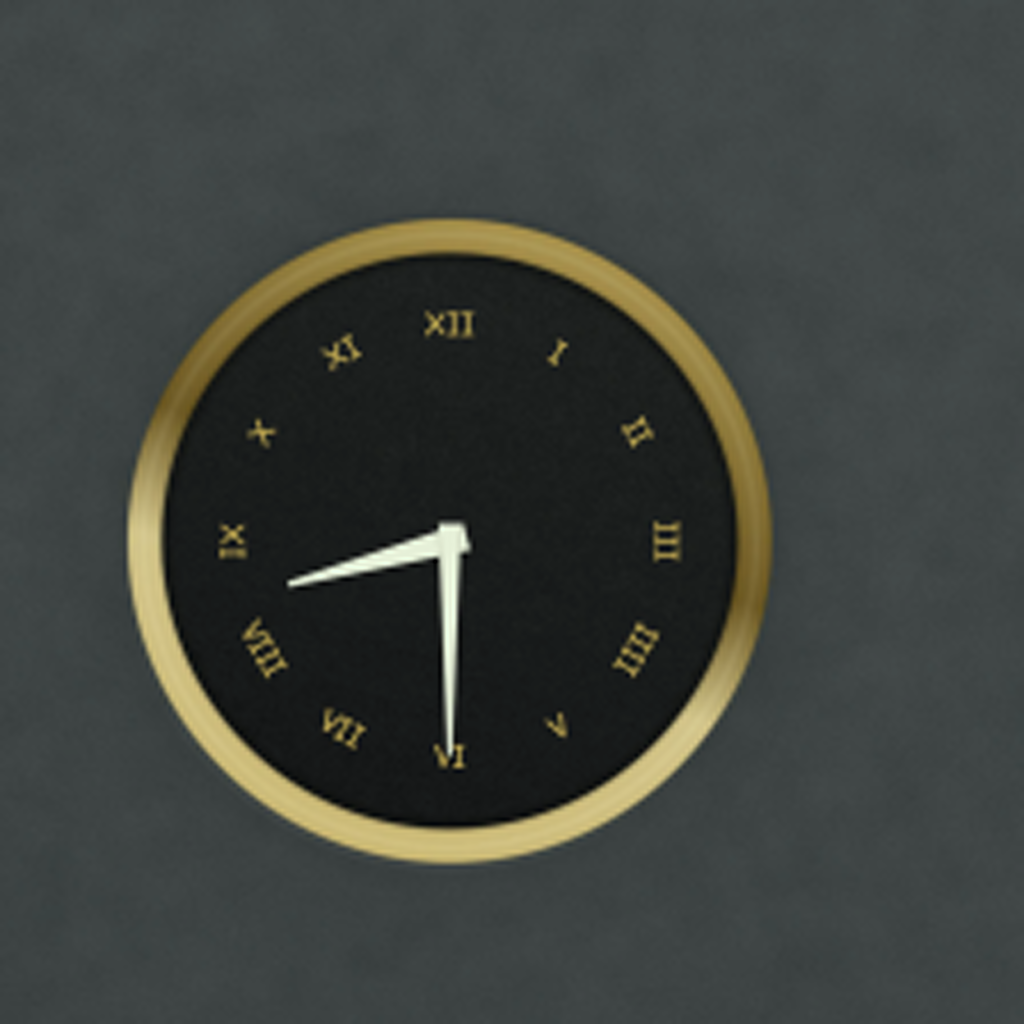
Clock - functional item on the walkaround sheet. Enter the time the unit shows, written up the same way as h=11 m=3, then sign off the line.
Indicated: h=8 m=30
